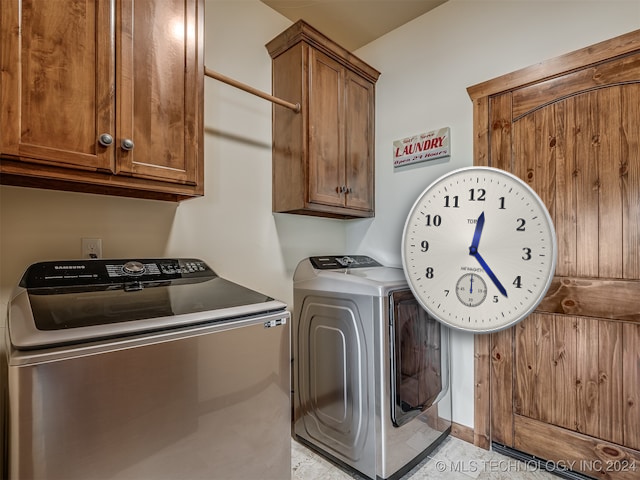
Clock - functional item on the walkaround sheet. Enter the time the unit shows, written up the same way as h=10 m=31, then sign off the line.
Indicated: h=12 m=23
